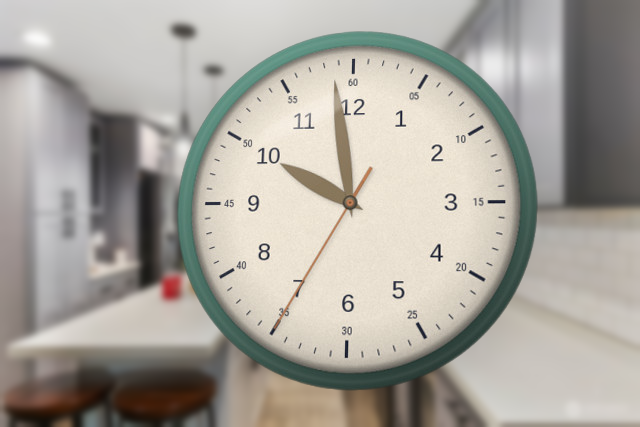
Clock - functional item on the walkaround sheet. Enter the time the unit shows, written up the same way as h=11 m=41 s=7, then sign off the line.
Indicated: h=9 m=58 s=35
